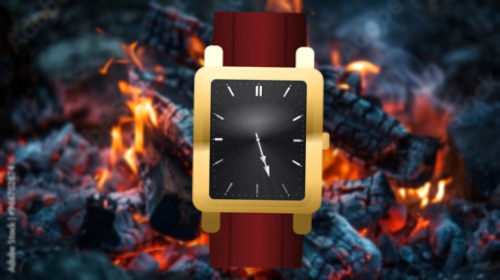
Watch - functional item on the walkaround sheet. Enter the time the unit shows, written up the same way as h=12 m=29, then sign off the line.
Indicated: h=5 m=27
